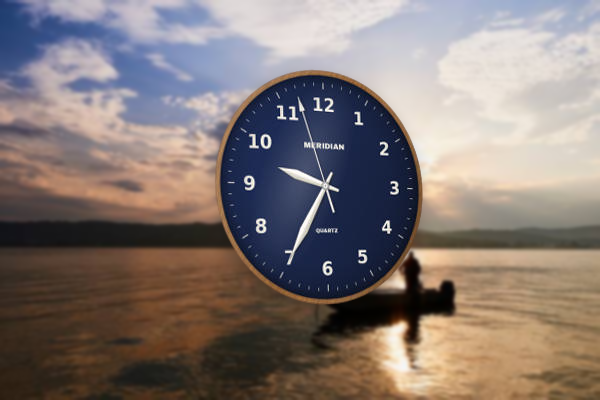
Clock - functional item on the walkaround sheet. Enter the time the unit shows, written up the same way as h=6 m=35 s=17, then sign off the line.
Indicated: h=9 m=34 s=57
